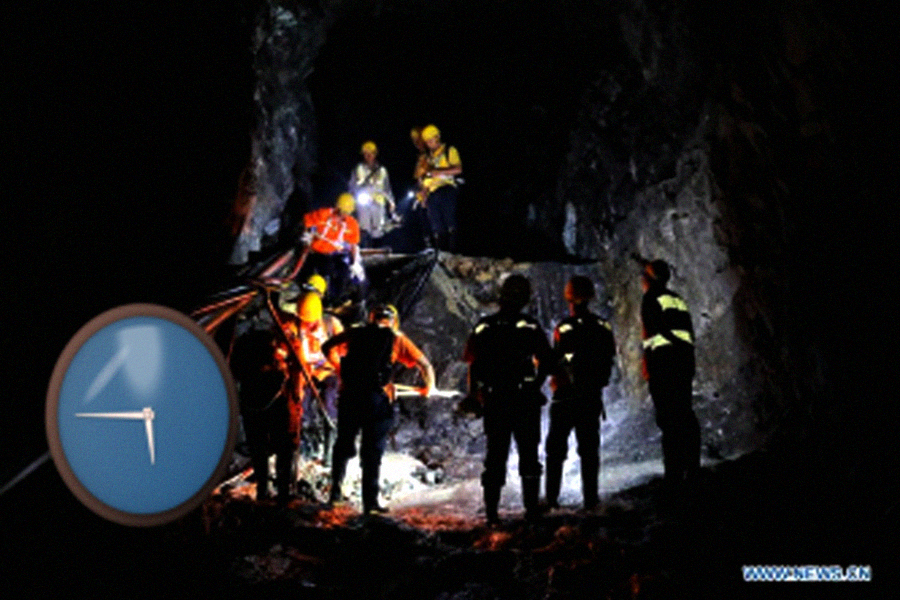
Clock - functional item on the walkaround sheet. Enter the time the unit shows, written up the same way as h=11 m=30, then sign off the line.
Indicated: h=5 m=45
